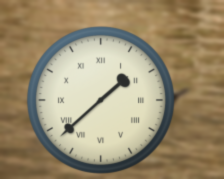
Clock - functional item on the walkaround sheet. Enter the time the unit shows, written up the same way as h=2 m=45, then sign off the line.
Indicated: h=1 m=38
